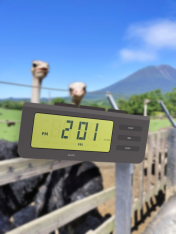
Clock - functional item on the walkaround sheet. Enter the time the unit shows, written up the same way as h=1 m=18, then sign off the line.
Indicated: h=2 m=1
